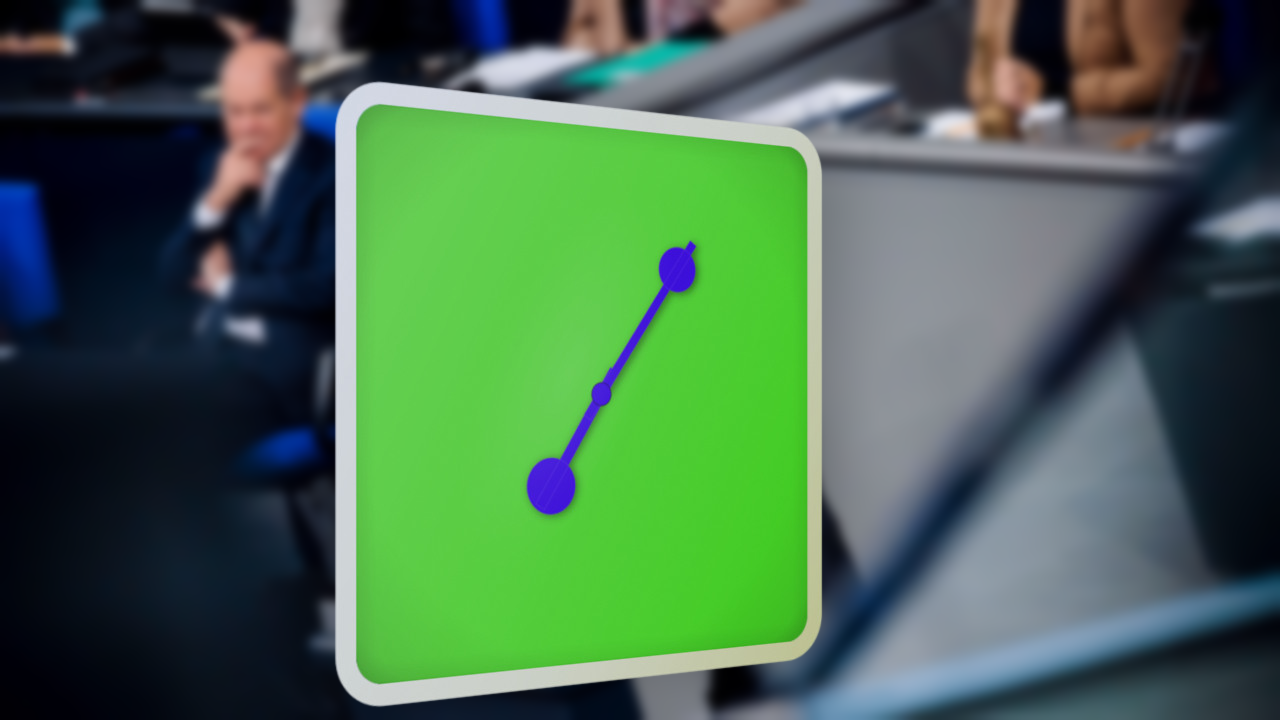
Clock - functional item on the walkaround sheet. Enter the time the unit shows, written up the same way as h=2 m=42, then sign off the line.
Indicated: h=7 m=6
